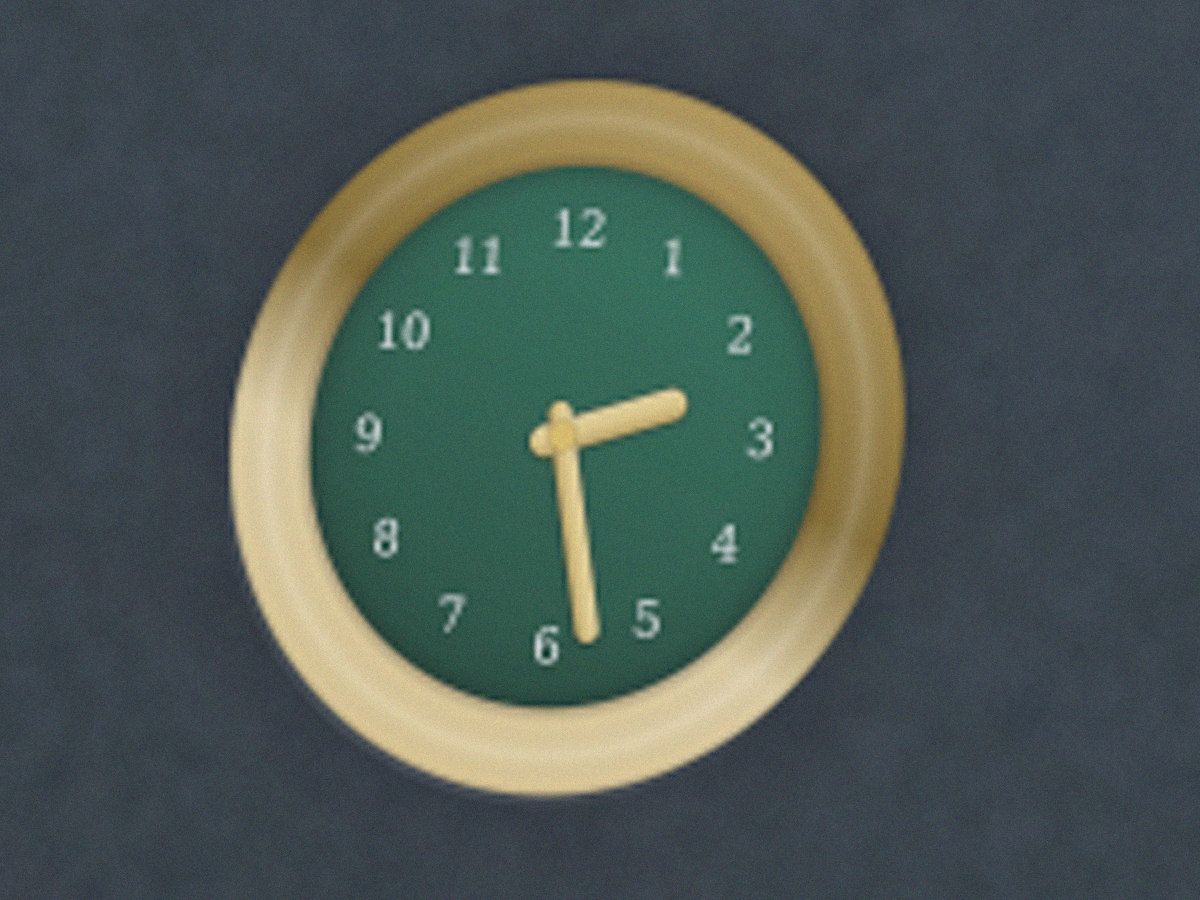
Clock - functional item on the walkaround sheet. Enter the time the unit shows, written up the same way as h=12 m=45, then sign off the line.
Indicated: h=2 m=28
